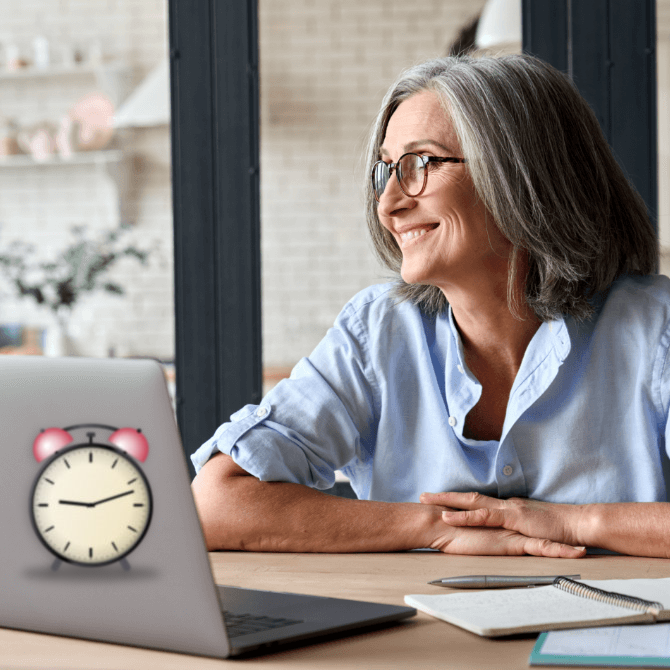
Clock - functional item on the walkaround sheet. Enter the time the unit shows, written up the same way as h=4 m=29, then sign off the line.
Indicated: h=9 m=12
